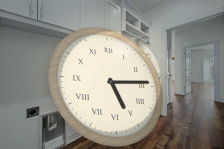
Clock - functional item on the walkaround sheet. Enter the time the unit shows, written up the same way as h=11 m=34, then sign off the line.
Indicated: h=5 m=14
